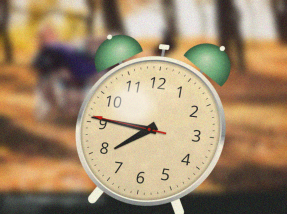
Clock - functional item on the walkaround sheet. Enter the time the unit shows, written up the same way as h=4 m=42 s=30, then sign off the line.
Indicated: h=7 m=45 s=46
